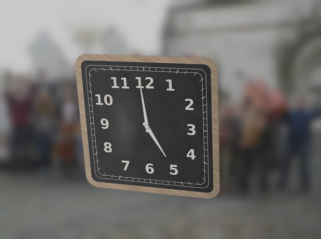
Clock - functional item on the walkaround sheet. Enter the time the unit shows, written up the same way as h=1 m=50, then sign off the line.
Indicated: h=4 m=59
